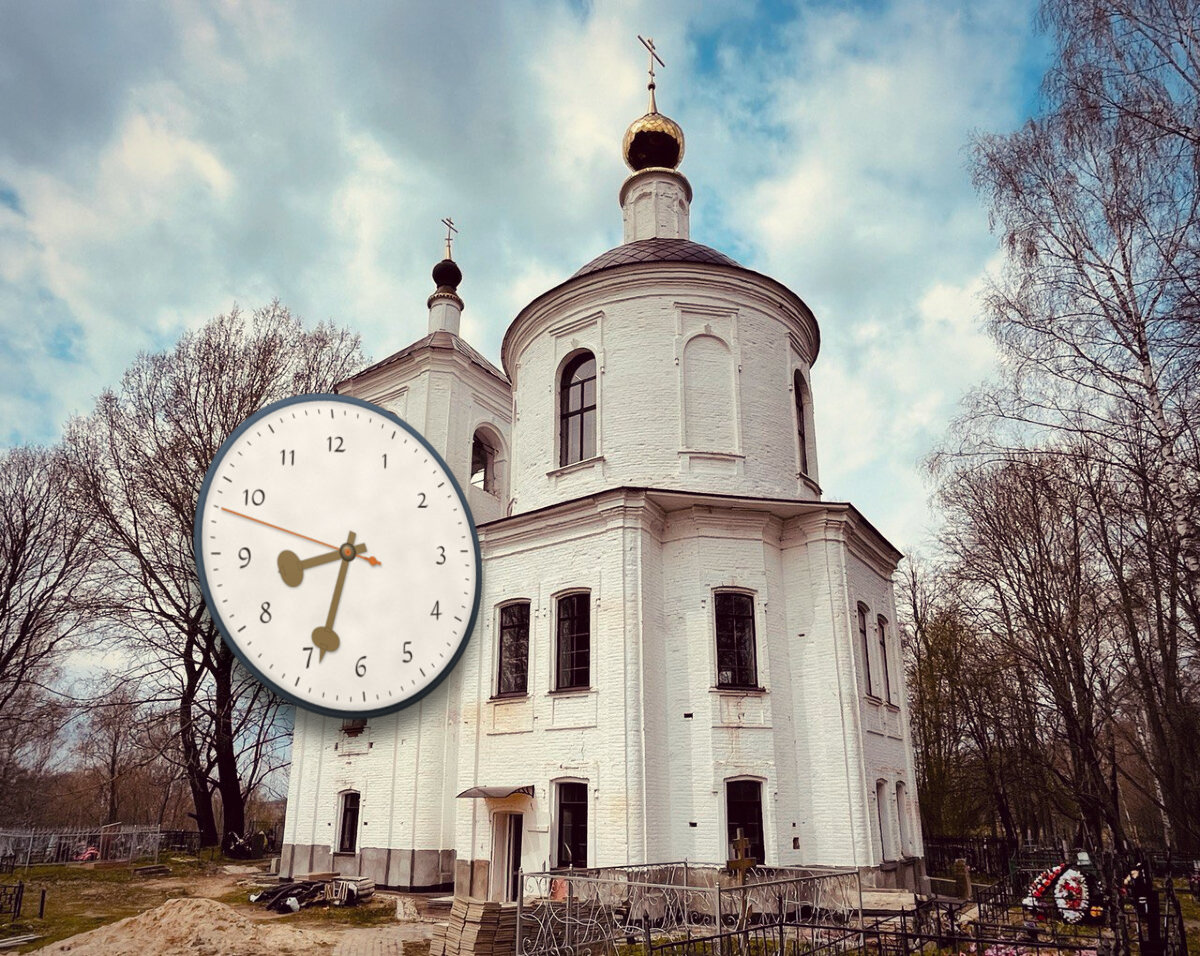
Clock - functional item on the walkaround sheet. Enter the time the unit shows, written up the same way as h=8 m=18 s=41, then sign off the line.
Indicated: h=8 m=33 s=48
